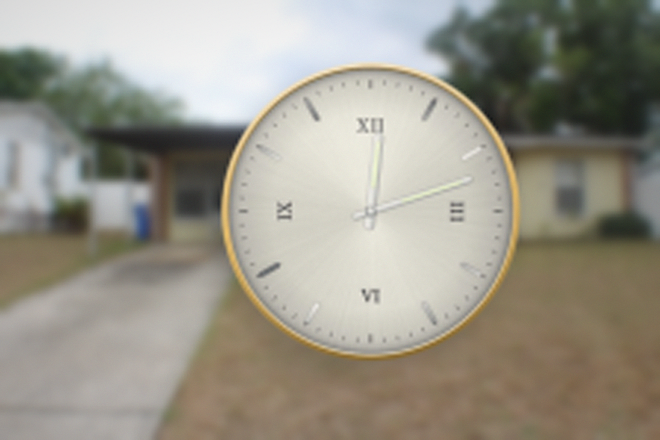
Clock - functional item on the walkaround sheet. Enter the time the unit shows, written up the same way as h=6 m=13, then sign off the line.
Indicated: h=12 m=12
